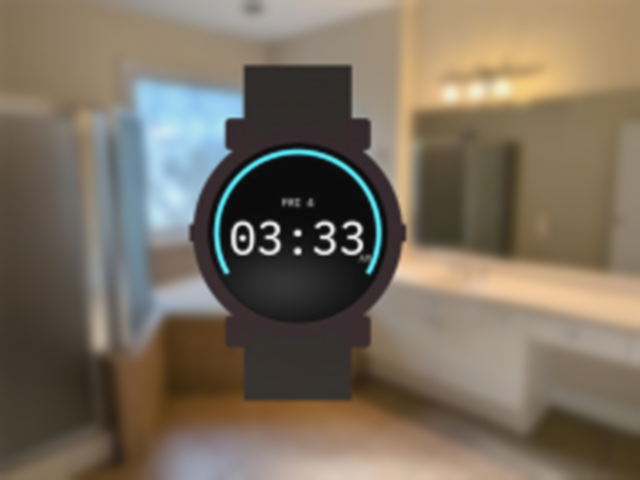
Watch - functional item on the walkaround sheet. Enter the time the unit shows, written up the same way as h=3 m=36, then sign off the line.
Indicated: h=3 m=33
